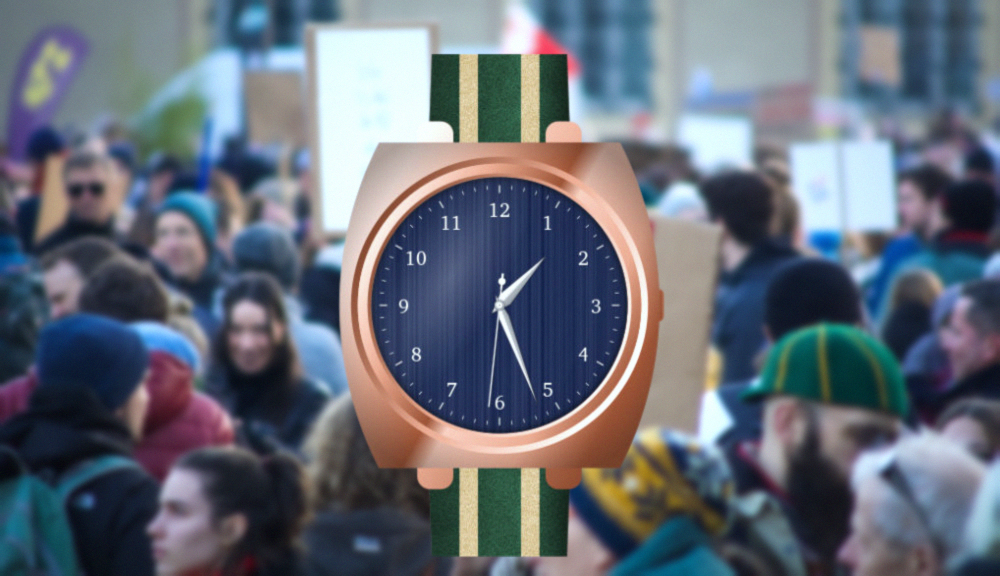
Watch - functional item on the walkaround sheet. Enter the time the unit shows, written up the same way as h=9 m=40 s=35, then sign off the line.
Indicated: h=1 m=26 s=31
